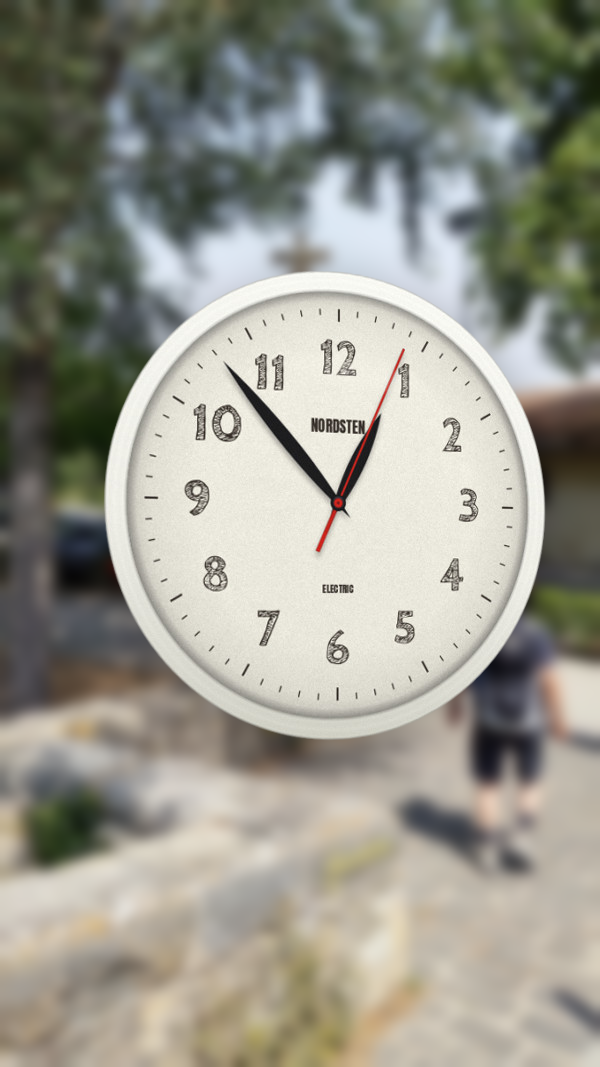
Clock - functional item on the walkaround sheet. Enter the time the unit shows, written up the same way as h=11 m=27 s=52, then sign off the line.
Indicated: h=12 m=53 s=4
